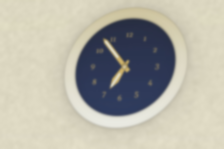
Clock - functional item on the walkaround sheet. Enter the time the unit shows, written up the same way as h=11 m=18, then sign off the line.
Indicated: h=6 m=53
